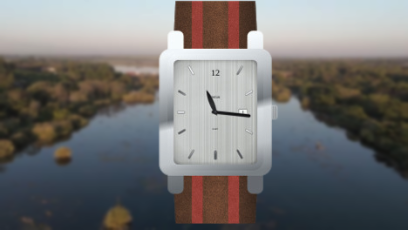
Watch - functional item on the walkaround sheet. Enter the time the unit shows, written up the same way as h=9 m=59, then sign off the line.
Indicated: h=11 m=16
